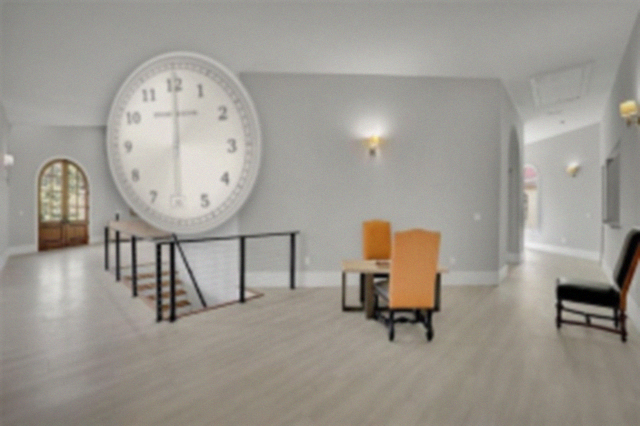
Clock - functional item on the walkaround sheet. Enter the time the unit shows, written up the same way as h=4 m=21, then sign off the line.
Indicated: h=6 m=0
